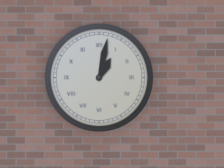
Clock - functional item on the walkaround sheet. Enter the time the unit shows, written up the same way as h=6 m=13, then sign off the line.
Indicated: h=1 m=2
